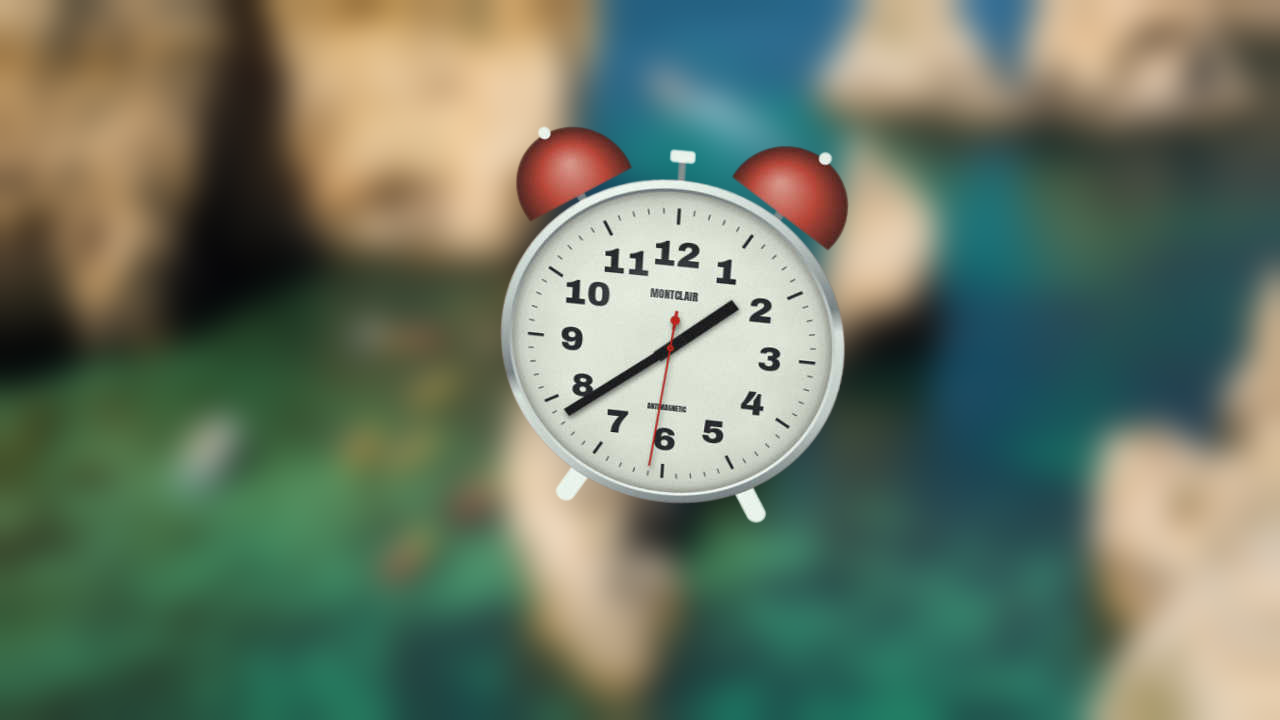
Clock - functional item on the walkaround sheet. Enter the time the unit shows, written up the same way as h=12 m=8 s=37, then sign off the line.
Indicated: h=1 m=38 s=31
